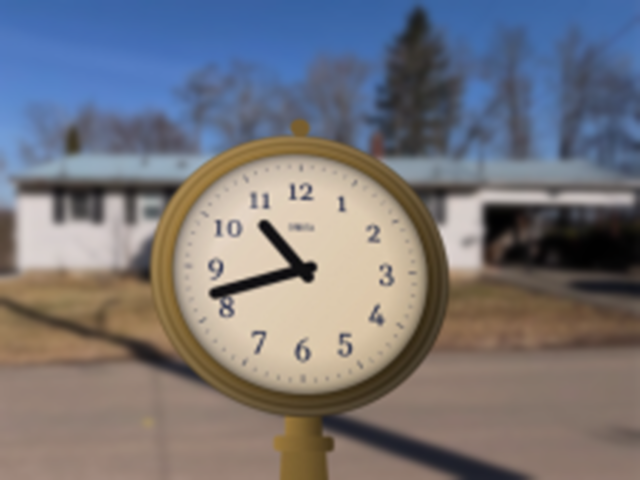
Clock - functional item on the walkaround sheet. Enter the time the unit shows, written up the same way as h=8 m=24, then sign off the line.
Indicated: h=10 m=42
